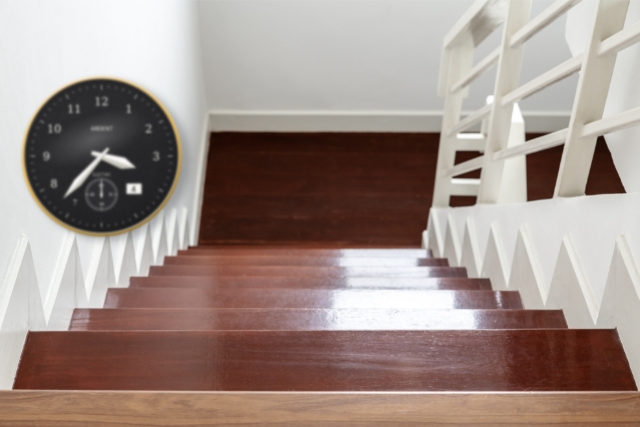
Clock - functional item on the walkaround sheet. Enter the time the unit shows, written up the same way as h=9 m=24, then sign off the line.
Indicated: h=3 m=37
